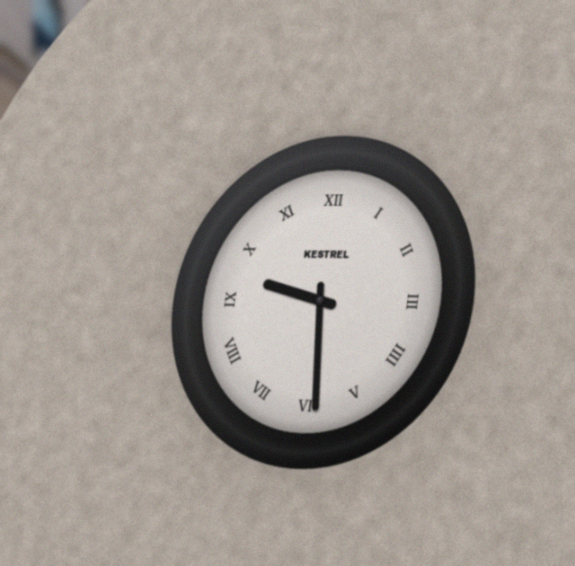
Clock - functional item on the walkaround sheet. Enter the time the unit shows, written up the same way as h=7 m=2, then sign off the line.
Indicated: h=9 m=29
